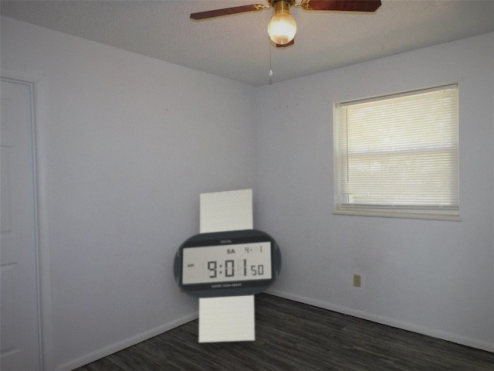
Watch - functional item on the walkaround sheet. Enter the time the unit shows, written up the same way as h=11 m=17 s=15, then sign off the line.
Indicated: h=9 m=1 s=50
